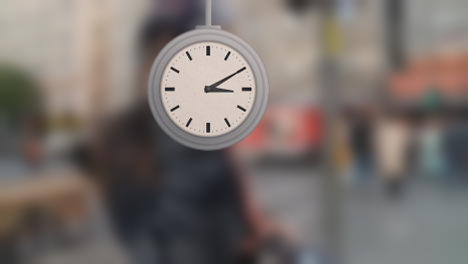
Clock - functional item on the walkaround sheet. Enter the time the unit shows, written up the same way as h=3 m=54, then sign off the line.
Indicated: h=3 m=10
